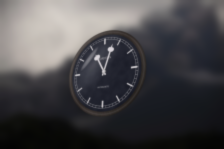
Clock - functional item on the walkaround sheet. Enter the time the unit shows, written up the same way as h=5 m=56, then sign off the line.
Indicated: h=11 m=3
